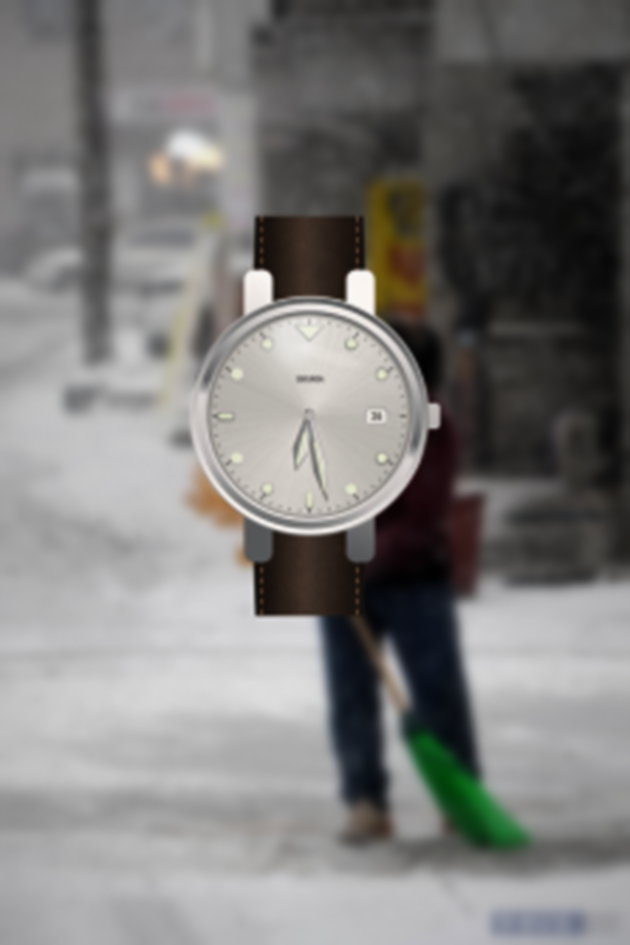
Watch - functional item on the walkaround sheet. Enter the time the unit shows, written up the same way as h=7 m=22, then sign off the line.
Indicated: h=6 m=28
